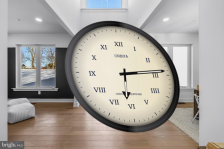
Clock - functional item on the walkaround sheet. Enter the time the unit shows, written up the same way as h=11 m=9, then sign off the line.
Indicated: h=6 m=14
